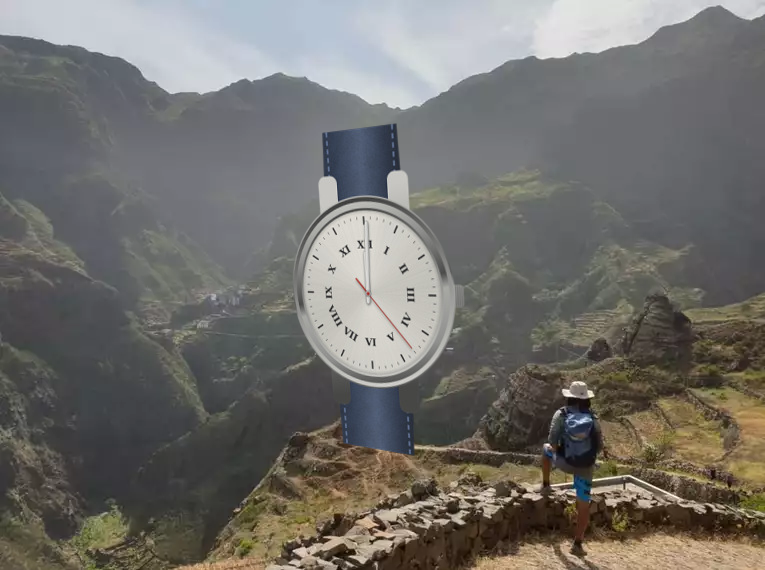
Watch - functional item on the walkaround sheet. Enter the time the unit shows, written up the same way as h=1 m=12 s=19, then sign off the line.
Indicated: h=12 m=0 s=23
